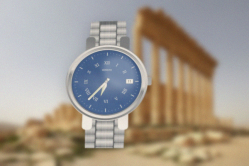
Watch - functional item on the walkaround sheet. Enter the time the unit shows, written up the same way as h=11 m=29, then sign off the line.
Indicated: h=6 m=37
